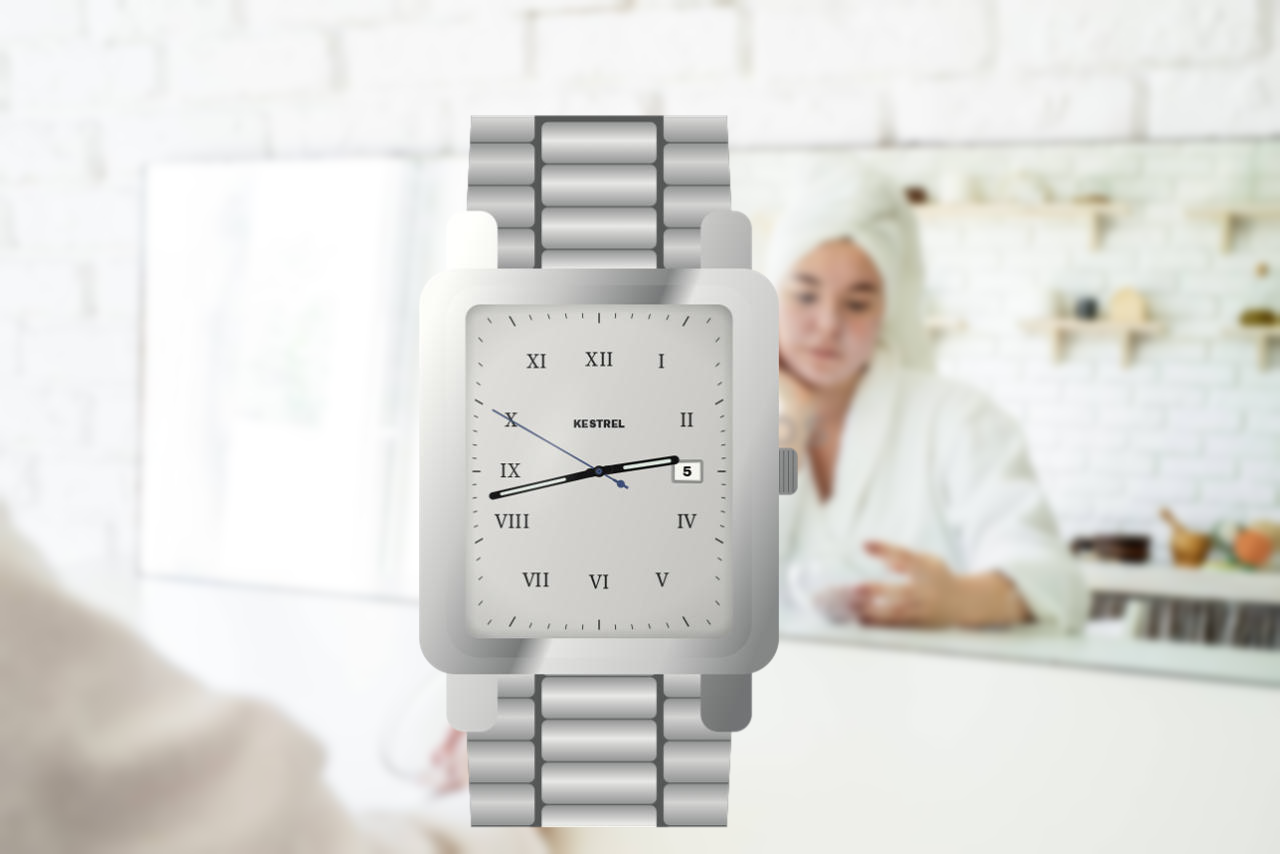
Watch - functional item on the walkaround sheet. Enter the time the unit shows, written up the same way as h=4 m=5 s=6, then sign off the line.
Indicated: h=2 m=42 s=50
